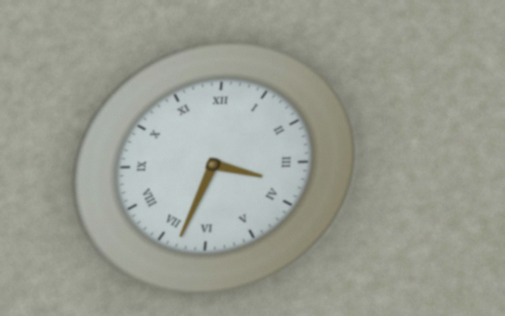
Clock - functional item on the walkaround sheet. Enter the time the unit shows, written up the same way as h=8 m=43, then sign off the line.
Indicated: h=3 m=33
